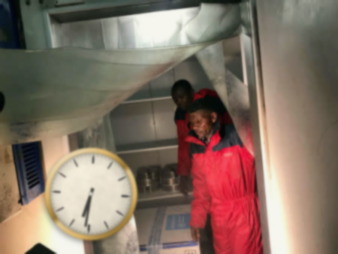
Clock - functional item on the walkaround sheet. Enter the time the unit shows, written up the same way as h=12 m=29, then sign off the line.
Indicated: h=6 m=31
